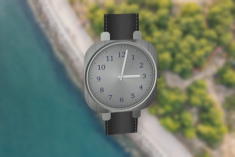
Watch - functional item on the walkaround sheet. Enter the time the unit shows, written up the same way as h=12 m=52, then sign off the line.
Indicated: h=3 m=2
